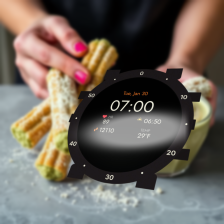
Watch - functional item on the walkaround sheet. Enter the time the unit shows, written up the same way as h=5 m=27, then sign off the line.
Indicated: h=7 m=0
